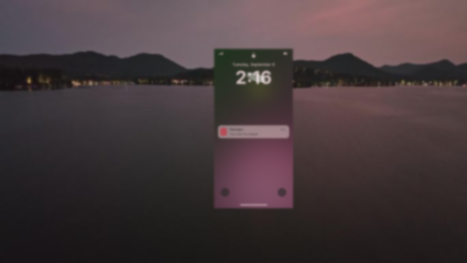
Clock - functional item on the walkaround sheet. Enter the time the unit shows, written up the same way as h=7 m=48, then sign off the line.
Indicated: h=2 m=16
